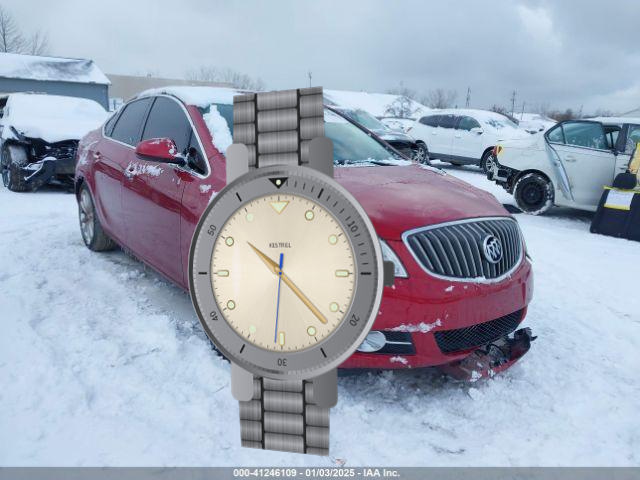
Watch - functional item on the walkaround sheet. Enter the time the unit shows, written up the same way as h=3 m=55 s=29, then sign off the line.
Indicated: h=10 m=22 s=31
